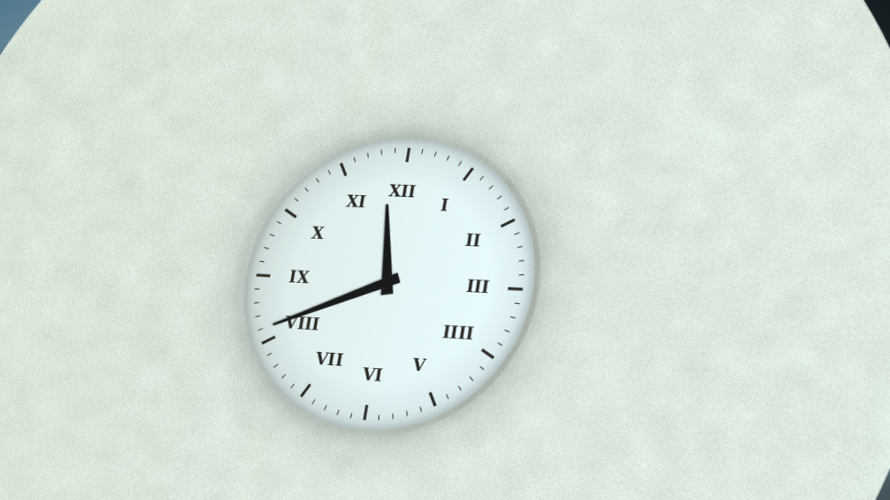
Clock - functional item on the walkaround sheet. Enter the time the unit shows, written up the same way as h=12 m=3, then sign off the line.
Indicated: h=11 m=41
